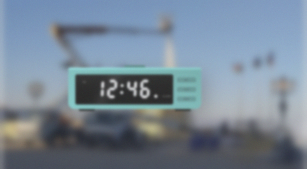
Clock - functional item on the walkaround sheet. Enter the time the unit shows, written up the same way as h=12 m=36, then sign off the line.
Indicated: h=12 m=46
